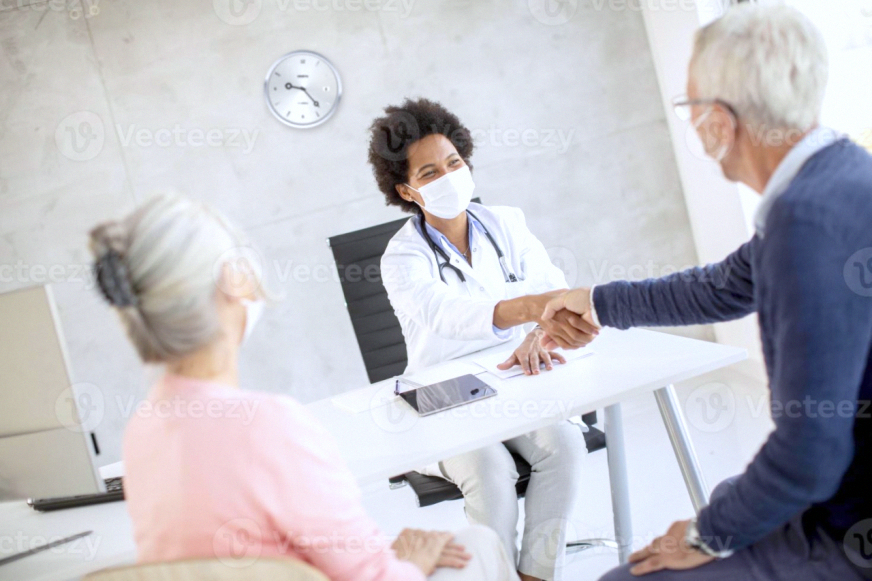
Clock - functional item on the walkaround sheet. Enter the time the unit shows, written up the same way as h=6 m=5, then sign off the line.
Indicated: h=9 m=23
